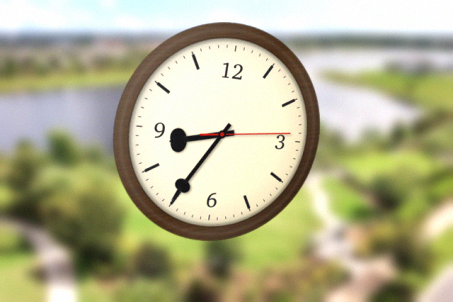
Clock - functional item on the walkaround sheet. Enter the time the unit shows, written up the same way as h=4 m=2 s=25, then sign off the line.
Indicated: h=8 m=35 s=14
